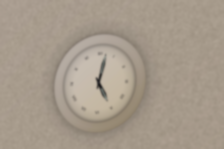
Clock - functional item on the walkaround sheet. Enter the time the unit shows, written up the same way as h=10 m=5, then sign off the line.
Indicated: h=5 m=2
